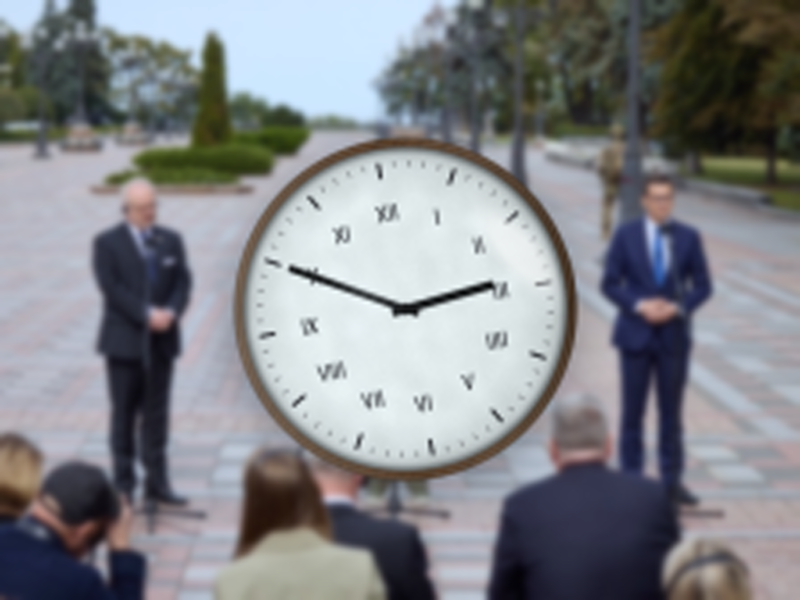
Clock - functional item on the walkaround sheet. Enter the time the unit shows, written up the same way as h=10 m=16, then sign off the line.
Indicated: h=2 m=50
